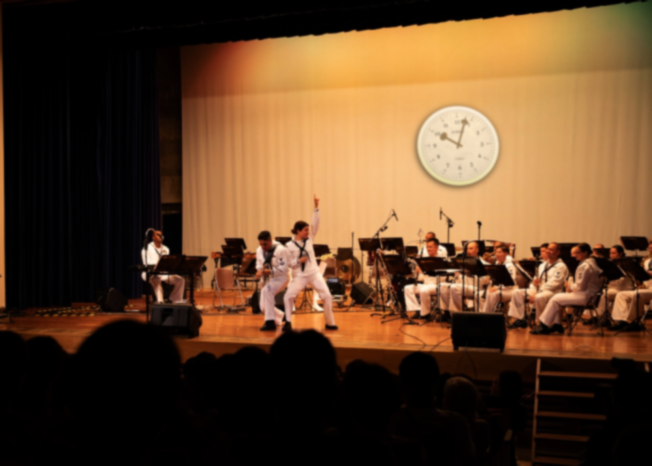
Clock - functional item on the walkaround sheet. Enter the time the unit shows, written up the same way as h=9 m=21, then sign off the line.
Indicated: h=10 m=3
